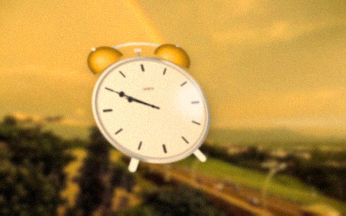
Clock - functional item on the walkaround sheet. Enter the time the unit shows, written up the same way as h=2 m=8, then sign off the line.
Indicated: h=9 m=50
